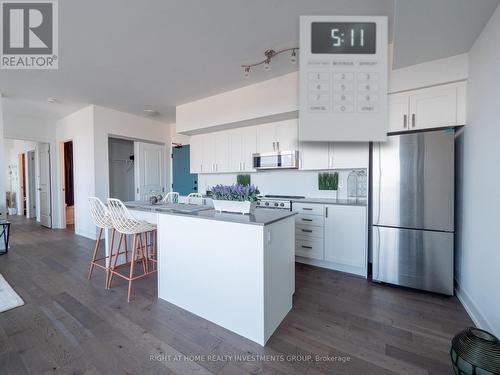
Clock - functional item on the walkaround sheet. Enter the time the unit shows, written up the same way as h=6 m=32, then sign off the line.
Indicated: h=5 m=11
